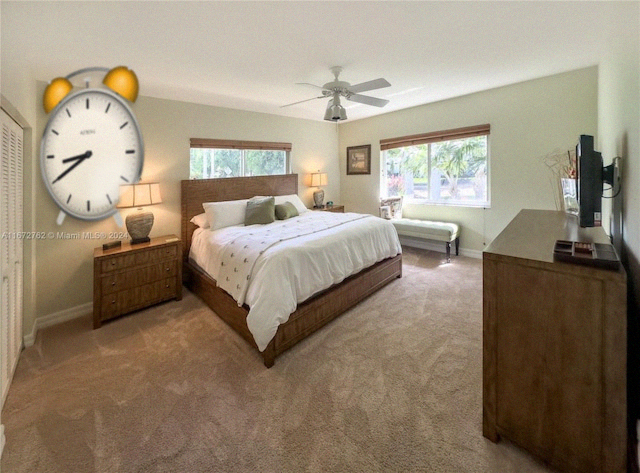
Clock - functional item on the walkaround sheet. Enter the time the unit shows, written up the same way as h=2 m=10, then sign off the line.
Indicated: h=8 m=40
